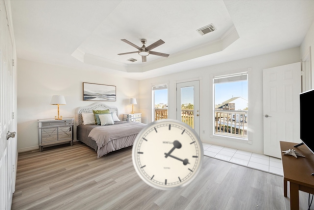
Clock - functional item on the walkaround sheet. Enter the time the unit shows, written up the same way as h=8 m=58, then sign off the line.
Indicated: h=1 m=18
